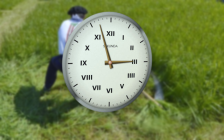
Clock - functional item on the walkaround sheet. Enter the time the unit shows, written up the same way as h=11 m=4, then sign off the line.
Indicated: h=2 m=57
